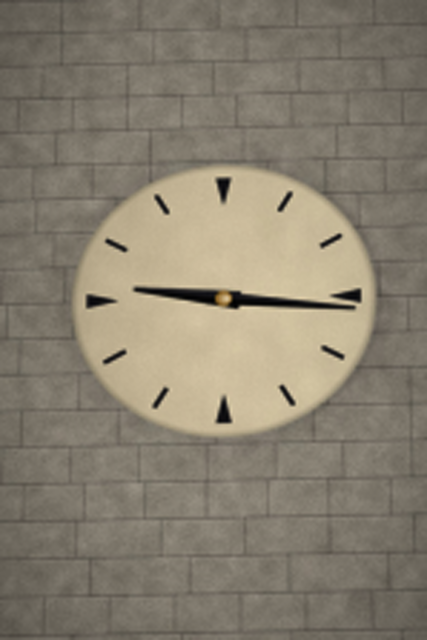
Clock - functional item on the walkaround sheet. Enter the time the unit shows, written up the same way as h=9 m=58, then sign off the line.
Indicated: h=9 m=16
